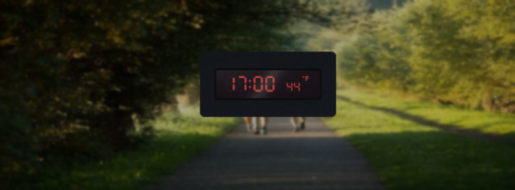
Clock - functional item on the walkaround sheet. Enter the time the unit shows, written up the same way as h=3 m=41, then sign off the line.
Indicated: h=17 m=0
